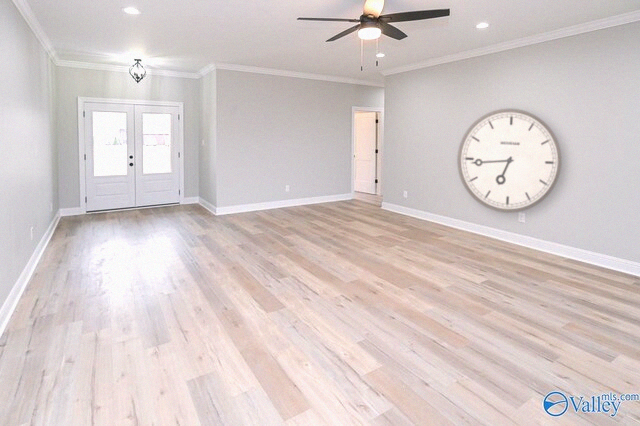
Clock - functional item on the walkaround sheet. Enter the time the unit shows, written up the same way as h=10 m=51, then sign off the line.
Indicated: h=6 m=44
